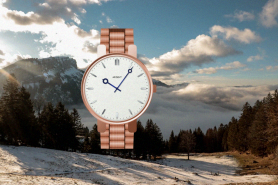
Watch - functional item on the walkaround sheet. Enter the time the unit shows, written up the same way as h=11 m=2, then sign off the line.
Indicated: h=10 m=6
